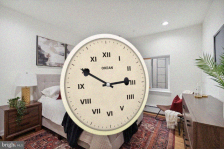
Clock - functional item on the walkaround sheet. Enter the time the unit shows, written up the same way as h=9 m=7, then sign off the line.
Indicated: h=2 m=50
